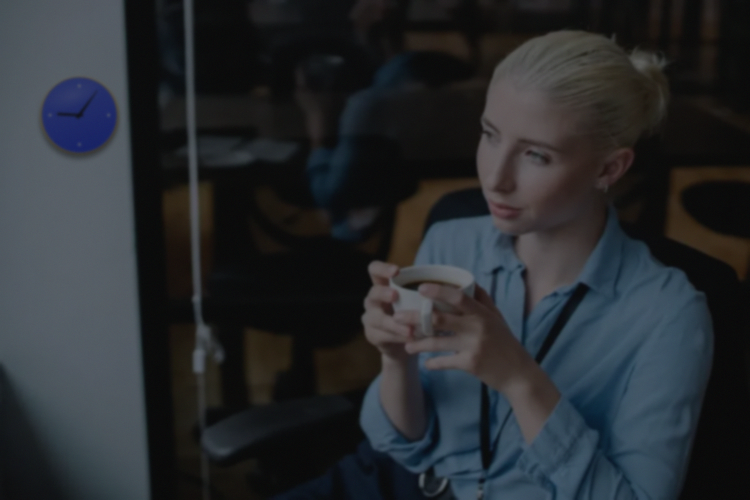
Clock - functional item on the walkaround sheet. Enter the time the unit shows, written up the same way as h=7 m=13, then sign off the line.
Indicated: h=9 m=6
